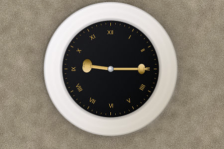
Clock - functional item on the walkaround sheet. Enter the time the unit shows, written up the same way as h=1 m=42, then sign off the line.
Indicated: h=9 m=15
